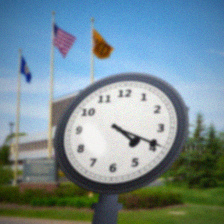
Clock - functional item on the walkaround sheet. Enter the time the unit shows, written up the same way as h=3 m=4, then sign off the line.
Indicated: h=4 m=19
